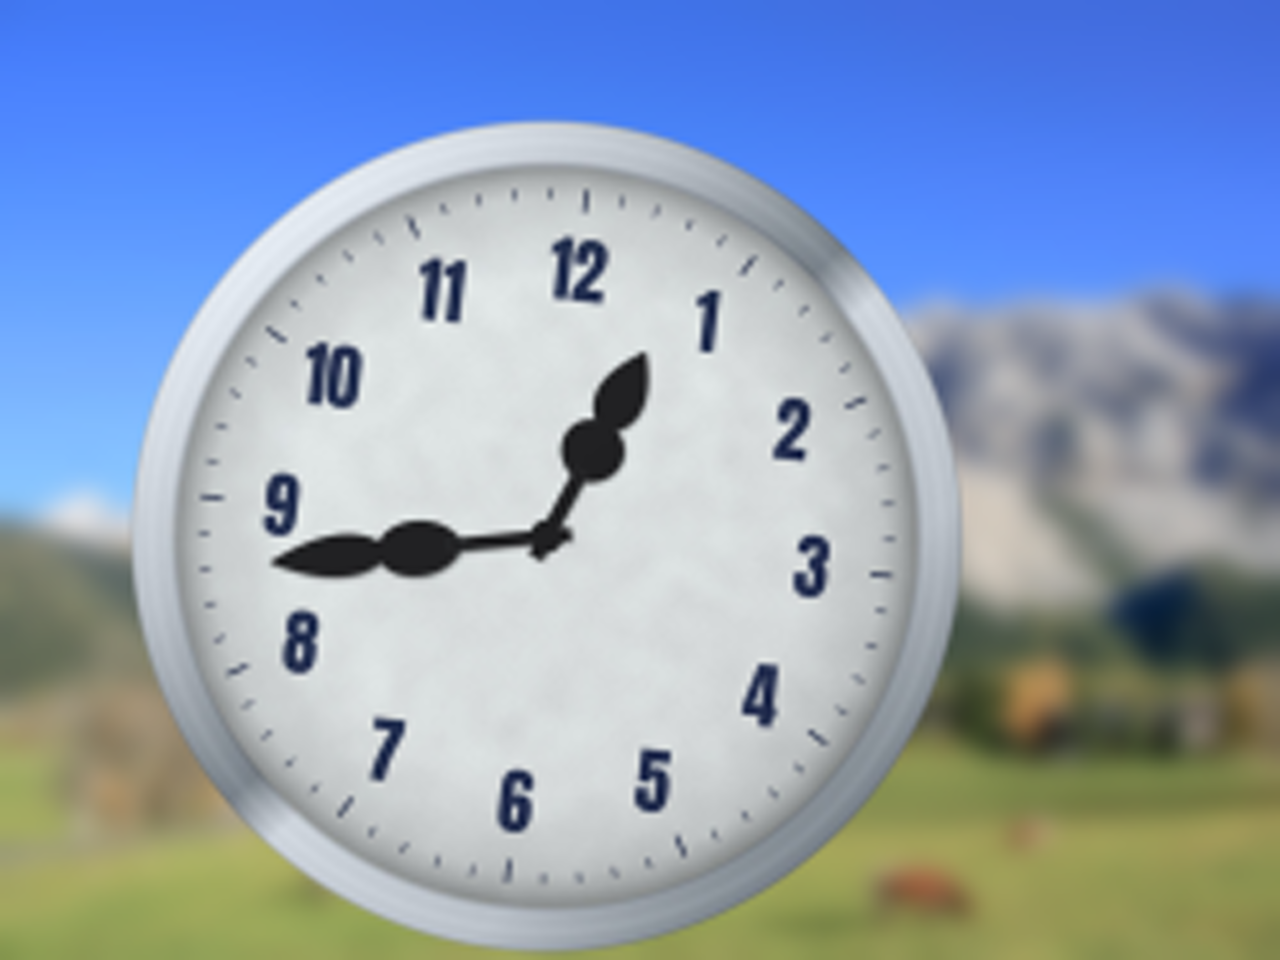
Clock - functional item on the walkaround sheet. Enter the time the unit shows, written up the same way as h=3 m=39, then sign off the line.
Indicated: h=12 m=43
